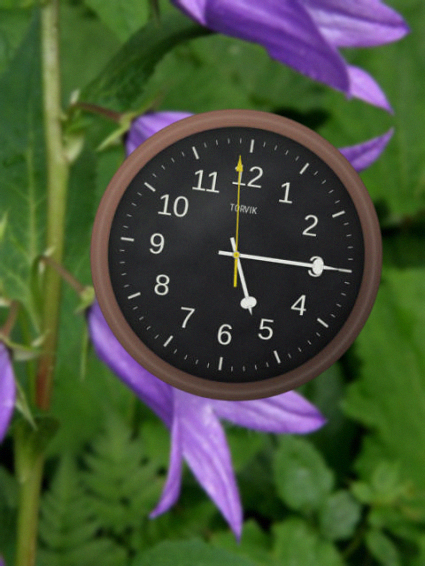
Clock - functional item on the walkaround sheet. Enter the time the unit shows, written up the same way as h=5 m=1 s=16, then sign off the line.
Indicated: h=5 m=14 s=59
